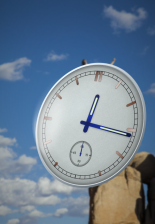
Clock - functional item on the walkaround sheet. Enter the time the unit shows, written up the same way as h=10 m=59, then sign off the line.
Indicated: h=12 m=16
